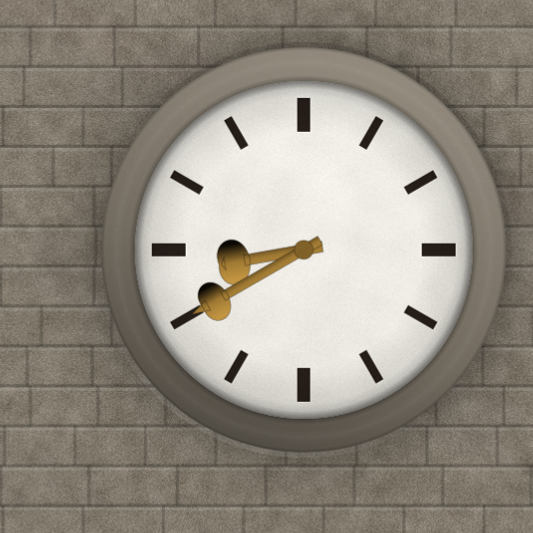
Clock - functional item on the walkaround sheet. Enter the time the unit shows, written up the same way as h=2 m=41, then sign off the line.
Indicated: h=8 m=40
